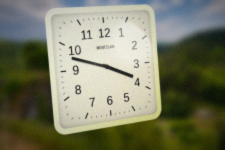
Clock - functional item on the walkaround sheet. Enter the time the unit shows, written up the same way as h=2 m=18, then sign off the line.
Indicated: h=3 m=48
